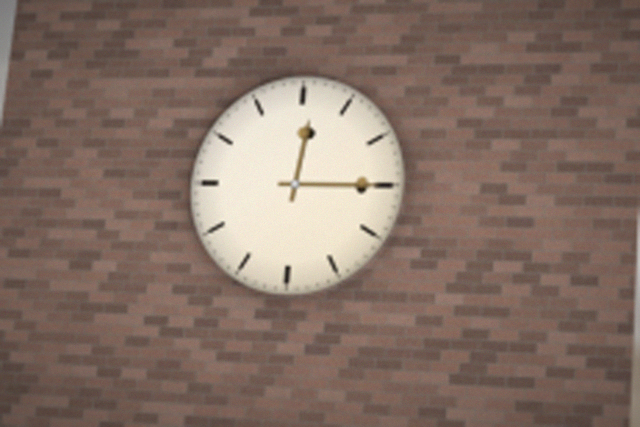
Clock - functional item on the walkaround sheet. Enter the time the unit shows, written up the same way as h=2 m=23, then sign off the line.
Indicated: h=12 m=15
